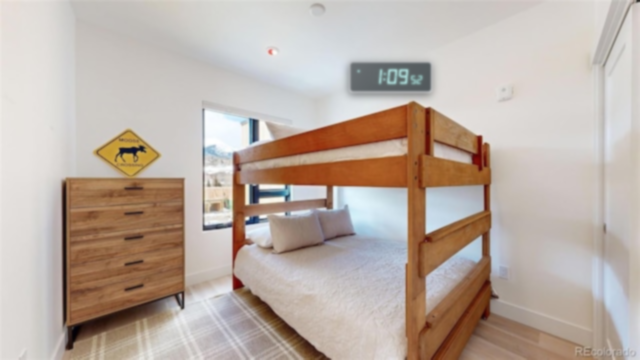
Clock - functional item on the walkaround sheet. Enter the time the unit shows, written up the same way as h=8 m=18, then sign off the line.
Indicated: h=1 m=9
